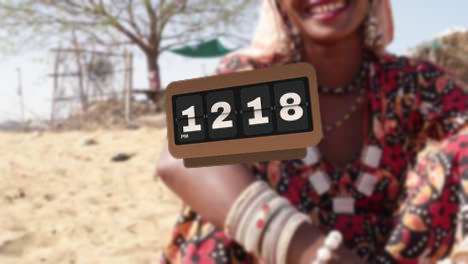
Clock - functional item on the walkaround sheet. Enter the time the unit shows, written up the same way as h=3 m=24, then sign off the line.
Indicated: h=12 m=18
